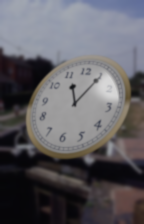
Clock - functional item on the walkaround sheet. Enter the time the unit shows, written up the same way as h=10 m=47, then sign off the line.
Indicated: h=11 m=5
